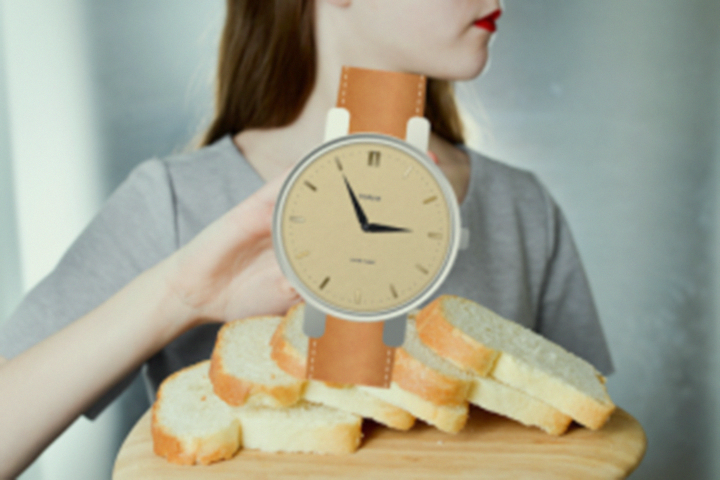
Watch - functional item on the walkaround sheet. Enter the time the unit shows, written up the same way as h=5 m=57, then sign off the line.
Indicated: h=2 m=55
